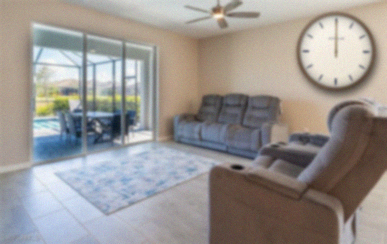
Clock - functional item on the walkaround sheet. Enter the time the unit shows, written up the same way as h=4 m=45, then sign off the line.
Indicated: h=12 m=0
